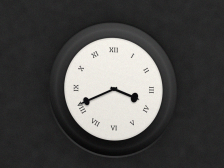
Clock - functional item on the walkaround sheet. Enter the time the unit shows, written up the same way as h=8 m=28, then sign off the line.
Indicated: h=3 m=41
